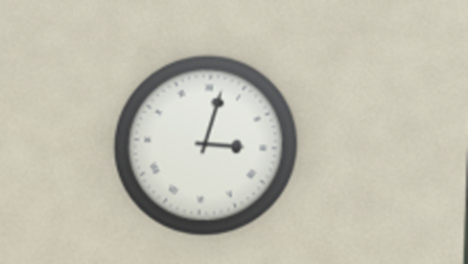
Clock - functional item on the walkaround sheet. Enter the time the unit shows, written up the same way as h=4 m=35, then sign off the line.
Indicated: h=3 m=2
